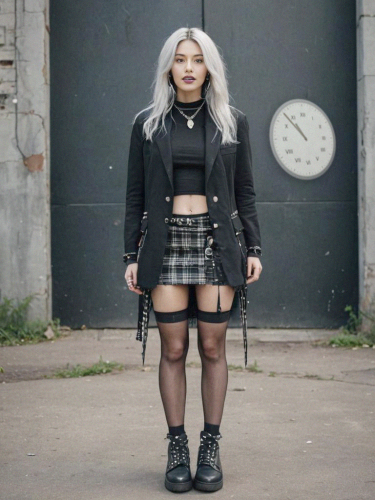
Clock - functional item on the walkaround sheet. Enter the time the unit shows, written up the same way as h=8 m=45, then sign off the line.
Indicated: h=10 m=53
